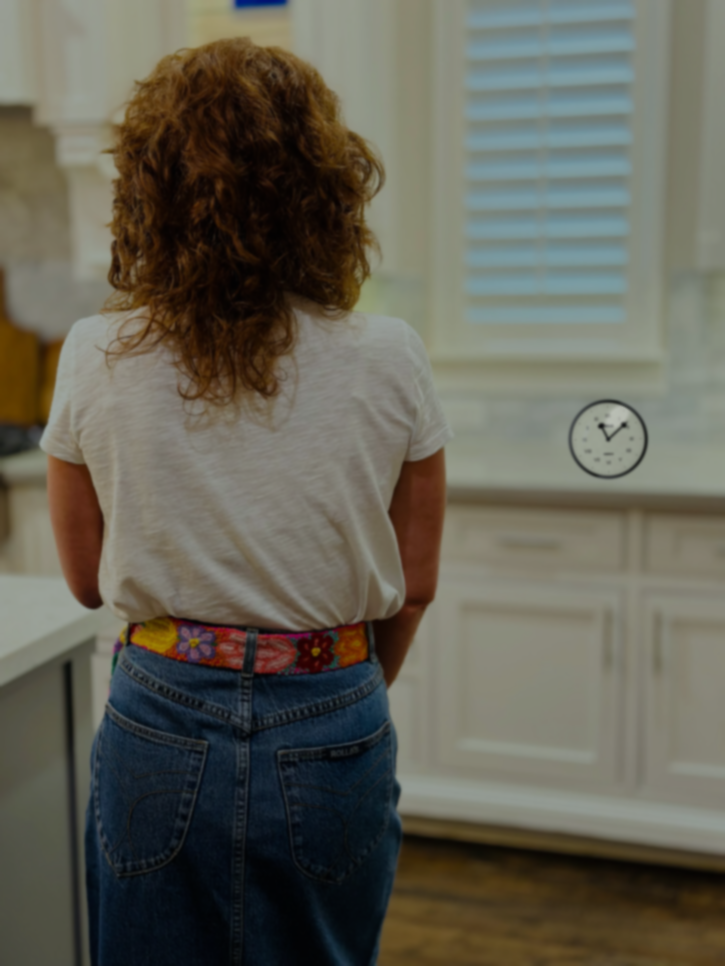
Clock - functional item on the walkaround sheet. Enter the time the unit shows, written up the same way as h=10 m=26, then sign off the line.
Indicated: h=11 m=8
